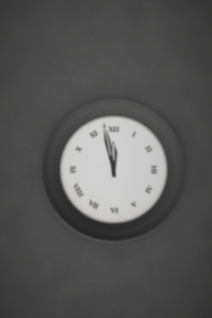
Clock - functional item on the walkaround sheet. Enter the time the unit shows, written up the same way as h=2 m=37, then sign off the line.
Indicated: h=11 m=58
